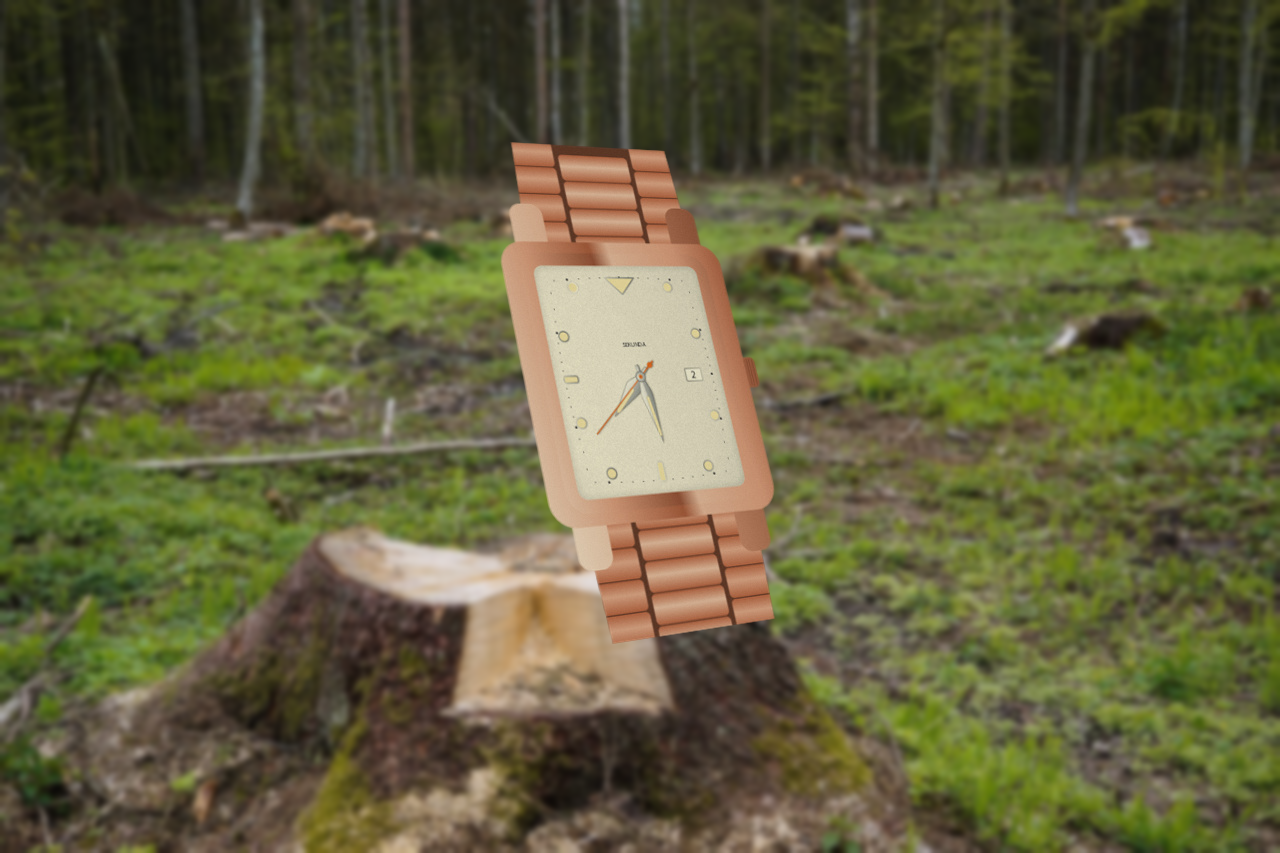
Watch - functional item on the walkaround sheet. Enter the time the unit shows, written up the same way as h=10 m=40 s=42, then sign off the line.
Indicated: h=7 m=28 s=38
